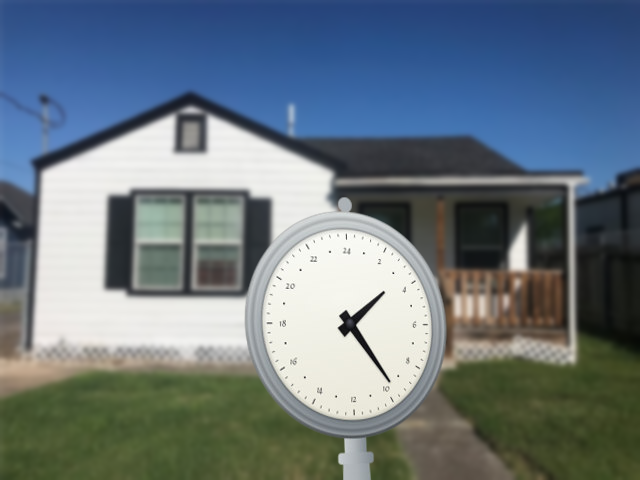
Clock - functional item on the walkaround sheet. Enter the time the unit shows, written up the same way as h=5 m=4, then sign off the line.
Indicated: h=3 m=24
